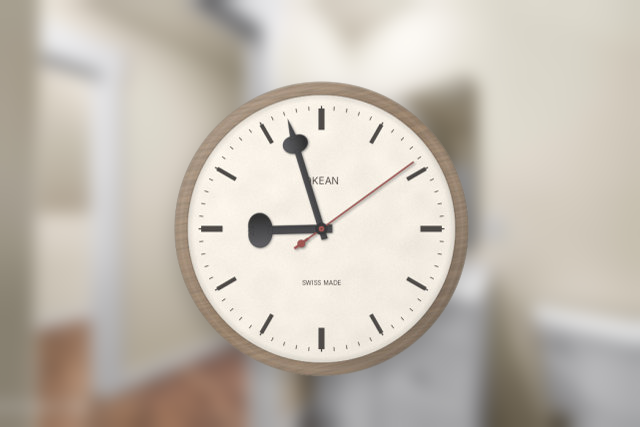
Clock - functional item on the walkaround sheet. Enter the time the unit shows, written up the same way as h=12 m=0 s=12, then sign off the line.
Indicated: h=8 m=57 s=9
